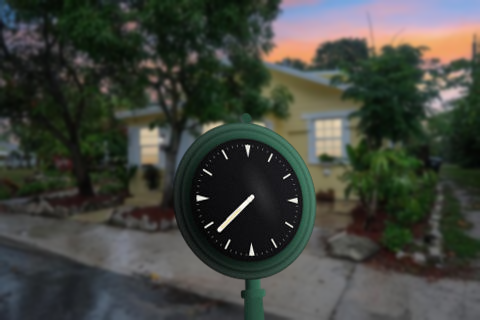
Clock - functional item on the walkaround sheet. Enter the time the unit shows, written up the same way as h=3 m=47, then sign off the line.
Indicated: h=7 m=38
